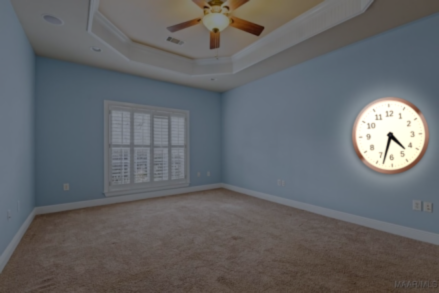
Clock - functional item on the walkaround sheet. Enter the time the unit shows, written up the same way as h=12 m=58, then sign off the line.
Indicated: h=4 m=33
